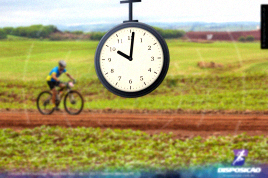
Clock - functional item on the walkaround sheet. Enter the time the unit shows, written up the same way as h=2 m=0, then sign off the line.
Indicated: h=10 m=1
